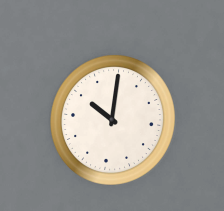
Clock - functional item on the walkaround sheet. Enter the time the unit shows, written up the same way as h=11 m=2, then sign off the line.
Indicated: h=10 m=0
